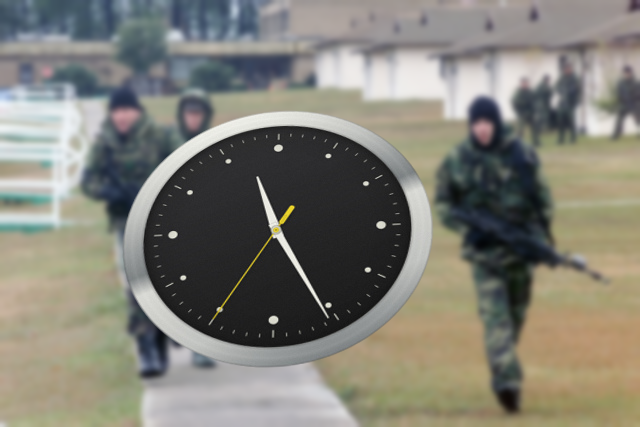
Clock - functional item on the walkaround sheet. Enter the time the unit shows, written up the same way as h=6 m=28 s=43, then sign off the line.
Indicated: h=11 m=25 s=35
